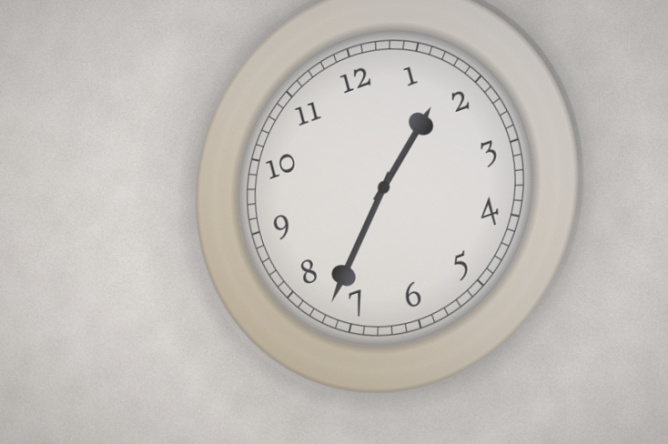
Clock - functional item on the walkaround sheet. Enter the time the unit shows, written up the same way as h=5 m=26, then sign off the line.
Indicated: h=1 m=37
